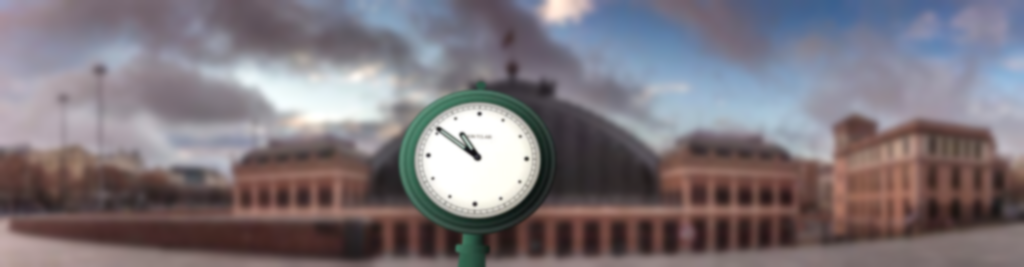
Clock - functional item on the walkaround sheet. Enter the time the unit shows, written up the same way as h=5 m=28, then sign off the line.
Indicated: h=10 m=51
